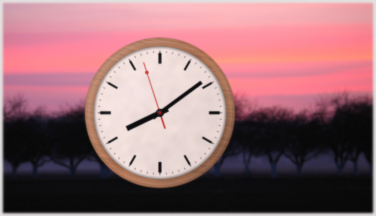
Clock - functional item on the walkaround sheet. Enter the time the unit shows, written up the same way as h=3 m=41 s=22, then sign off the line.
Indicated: h=8 m=8 s=57
